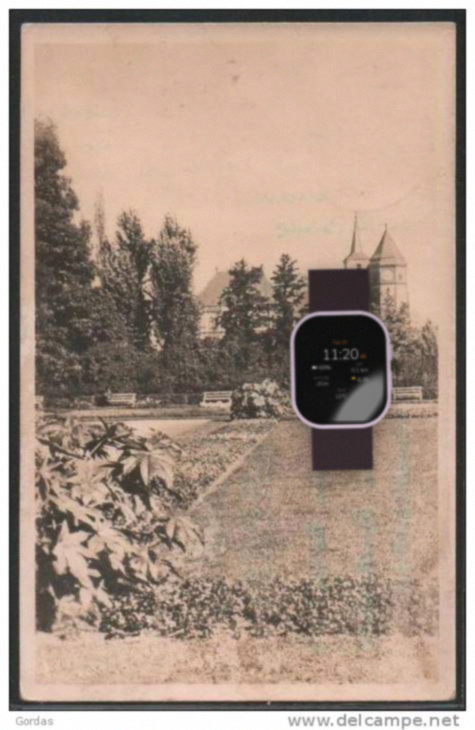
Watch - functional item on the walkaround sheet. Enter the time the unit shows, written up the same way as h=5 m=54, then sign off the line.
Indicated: h=11 m=20
